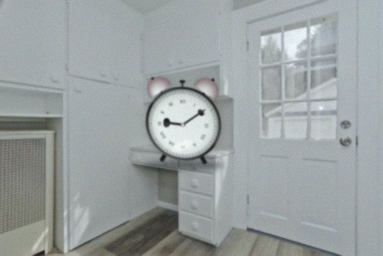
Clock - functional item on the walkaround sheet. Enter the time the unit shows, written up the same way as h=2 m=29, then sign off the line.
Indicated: h=9 m=9
